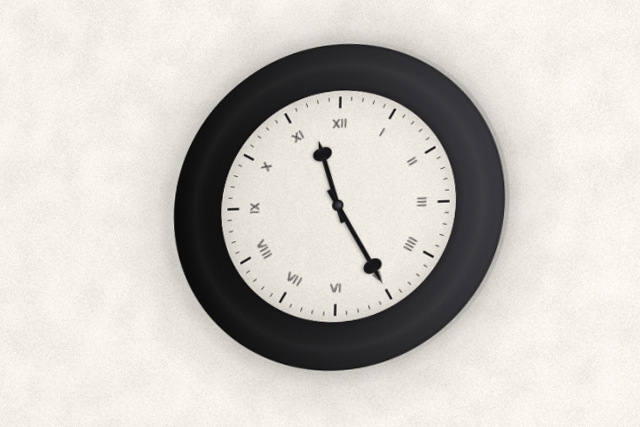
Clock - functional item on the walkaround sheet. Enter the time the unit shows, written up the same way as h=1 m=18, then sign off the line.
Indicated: h=11 m=25
